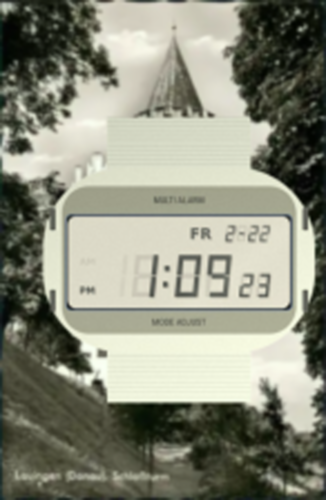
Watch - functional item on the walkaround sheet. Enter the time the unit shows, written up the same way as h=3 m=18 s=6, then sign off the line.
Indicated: h=1 m=9 s=23
